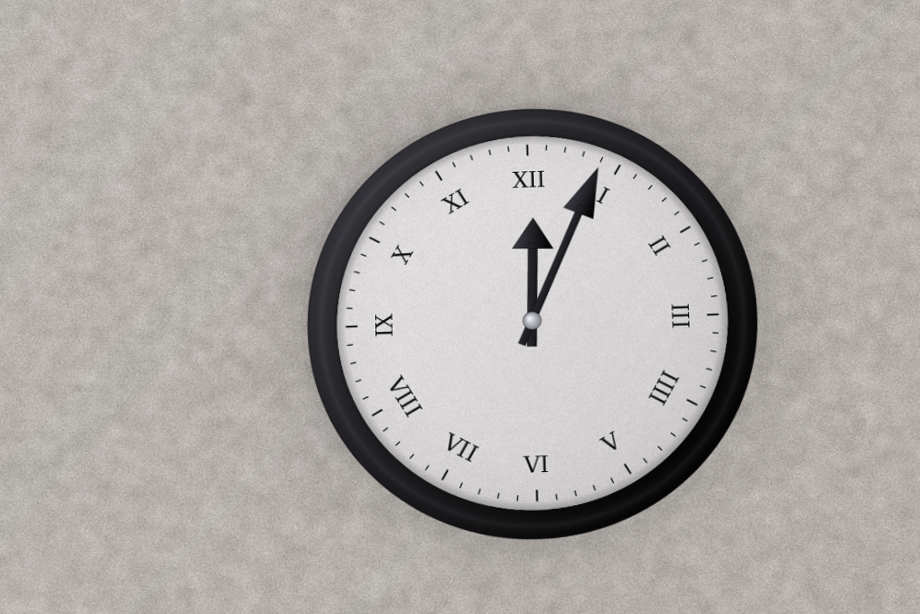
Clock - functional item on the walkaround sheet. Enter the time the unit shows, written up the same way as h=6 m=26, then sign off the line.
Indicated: h=12 m=4
